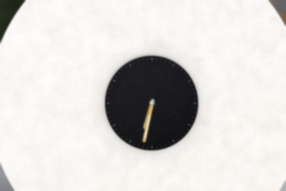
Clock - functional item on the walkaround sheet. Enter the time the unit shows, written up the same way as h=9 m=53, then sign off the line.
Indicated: h=6 m=32
